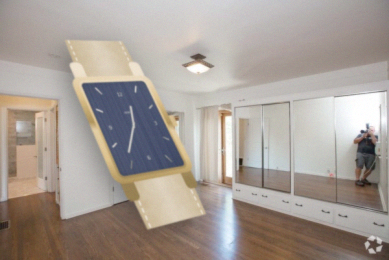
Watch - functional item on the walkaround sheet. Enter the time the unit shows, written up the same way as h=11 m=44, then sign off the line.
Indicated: h=12 m=36
